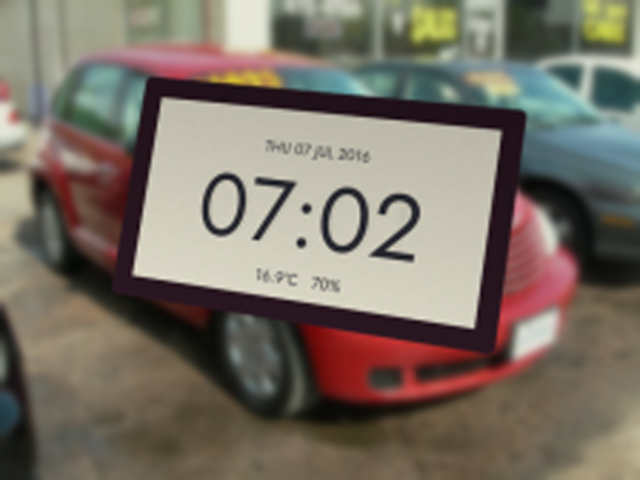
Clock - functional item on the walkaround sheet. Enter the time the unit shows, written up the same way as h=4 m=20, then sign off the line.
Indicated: h=7 m=2
